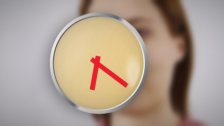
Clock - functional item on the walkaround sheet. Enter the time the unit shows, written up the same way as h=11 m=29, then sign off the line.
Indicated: h=6 m=21
